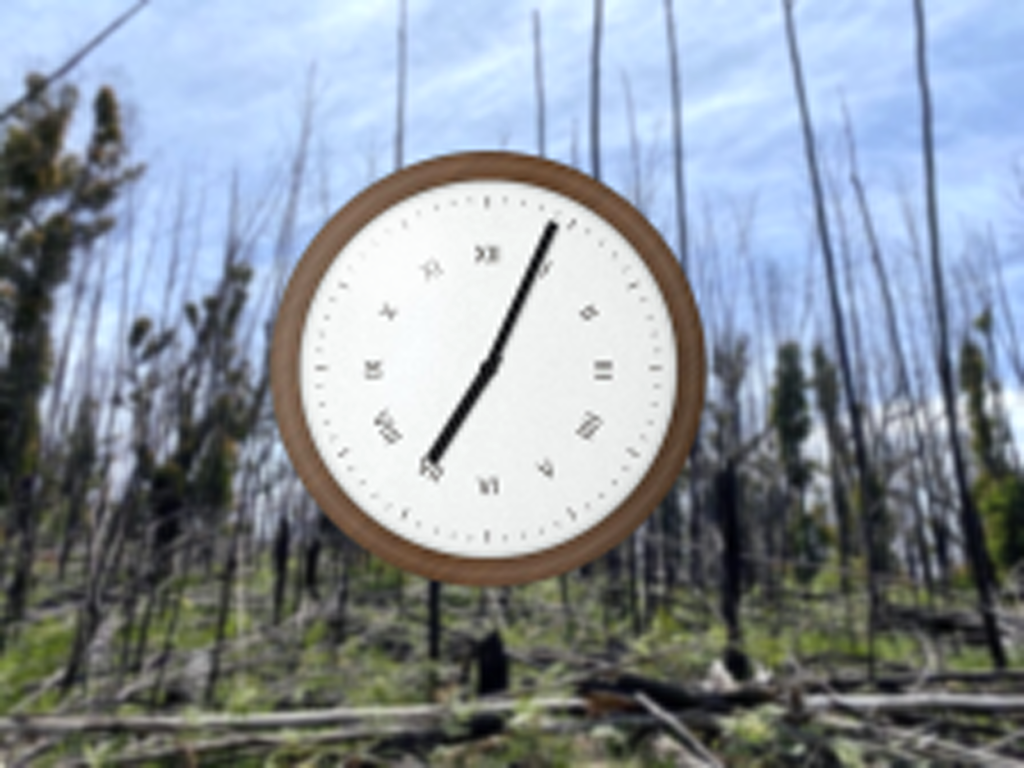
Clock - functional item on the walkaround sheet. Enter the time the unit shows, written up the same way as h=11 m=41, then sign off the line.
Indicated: h=7 m=4
